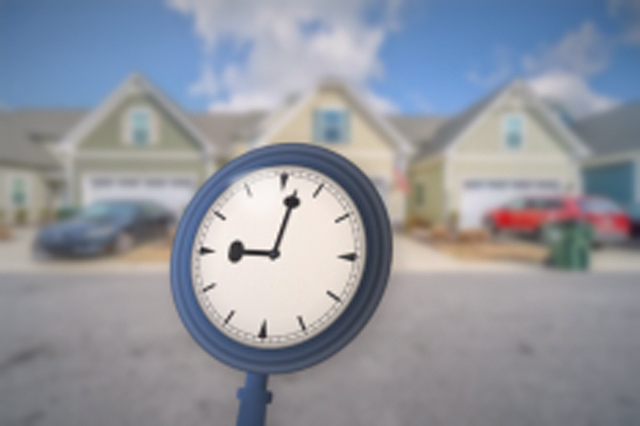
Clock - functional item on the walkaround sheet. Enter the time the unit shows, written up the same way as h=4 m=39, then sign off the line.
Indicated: h=9 m=2
